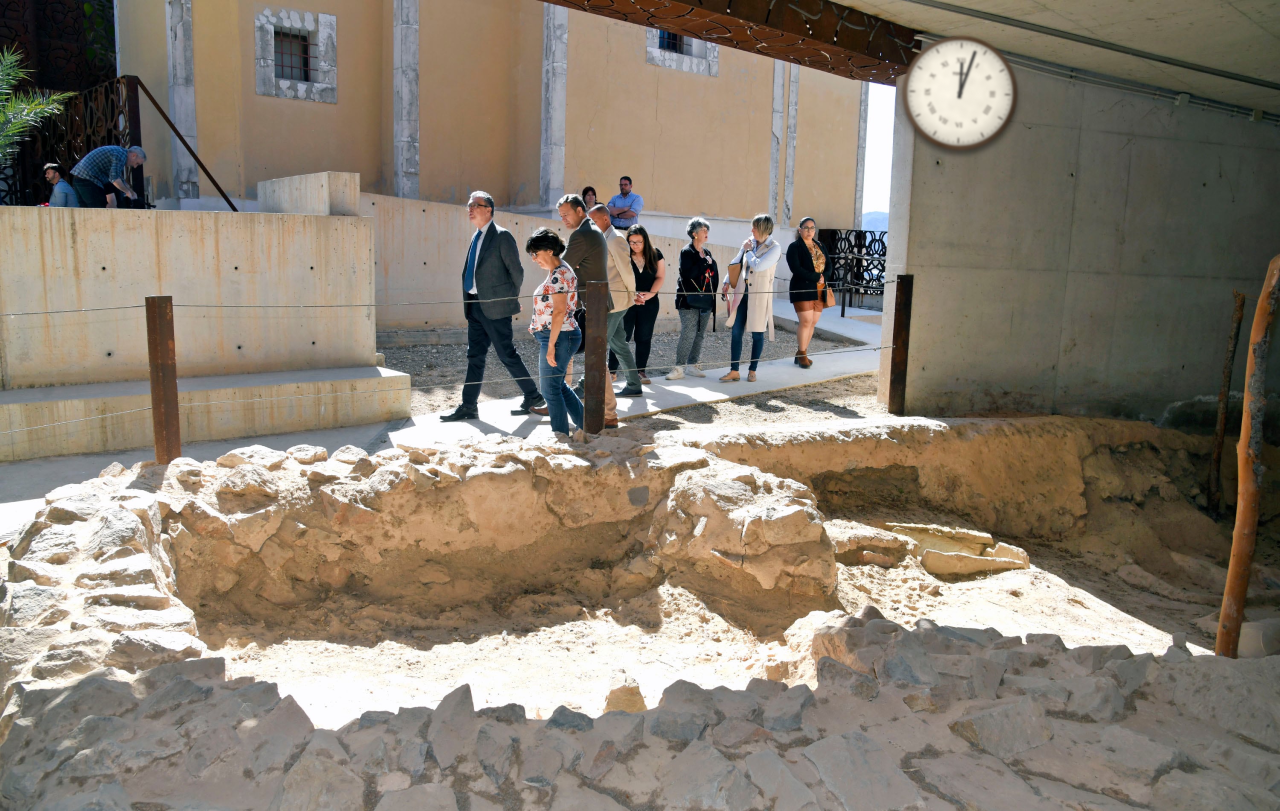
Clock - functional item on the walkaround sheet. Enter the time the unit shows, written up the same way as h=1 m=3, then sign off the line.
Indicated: h=12 m=3
